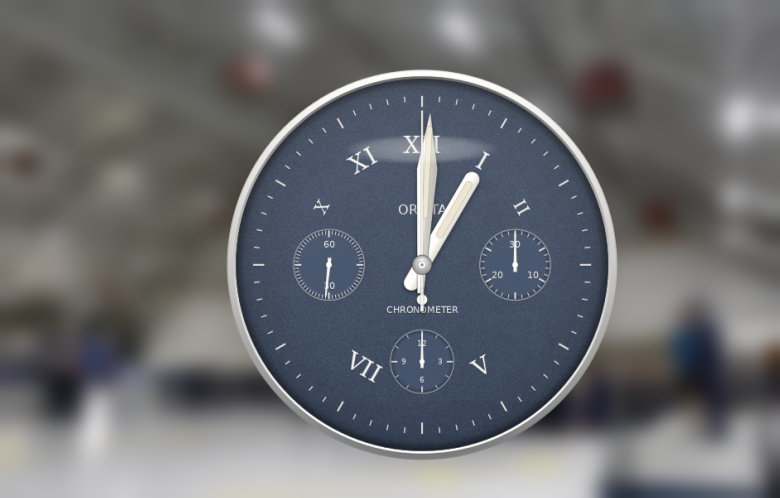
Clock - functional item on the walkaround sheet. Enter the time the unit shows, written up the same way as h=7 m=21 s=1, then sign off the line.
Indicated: h=1 m=0 s=31
